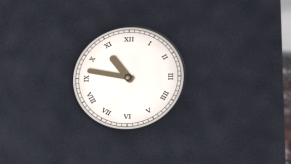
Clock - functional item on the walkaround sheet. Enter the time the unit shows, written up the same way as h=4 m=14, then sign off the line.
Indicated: h=10 m=47
